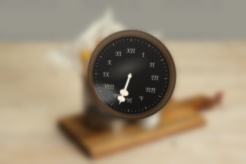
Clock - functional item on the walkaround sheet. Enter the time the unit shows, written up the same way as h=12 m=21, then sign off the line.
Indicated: h=6 m=33
